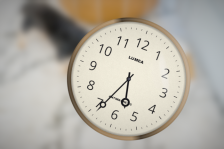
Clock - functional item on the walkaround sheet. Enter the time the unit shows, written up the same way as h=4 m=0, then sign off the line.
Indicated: h=5 m=34
